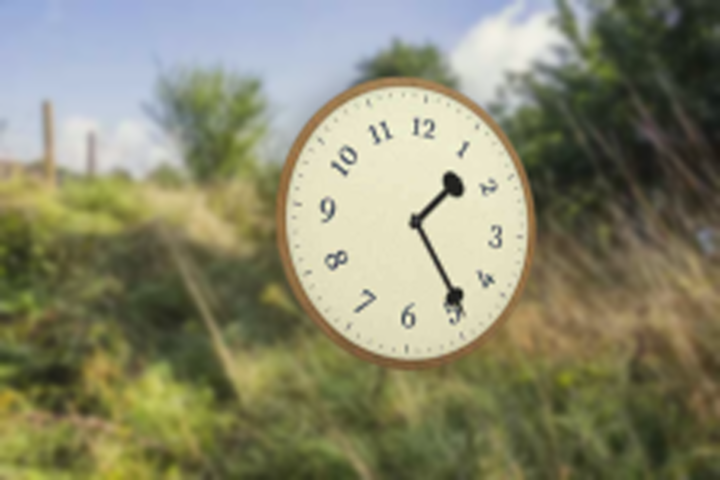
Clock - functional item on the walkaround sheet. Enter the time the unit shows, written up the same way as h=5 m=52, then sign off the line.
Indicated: h=1 m=24
